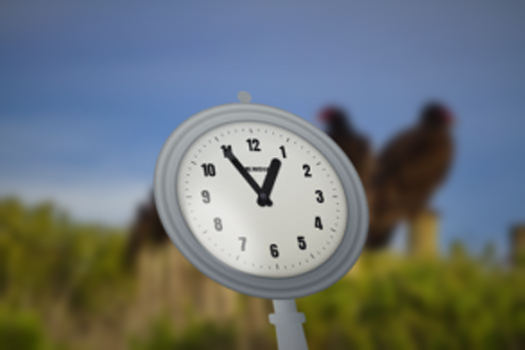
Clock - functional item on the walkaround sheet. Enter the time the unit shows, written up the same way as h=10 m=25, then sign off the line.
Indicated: h=12 m=55
